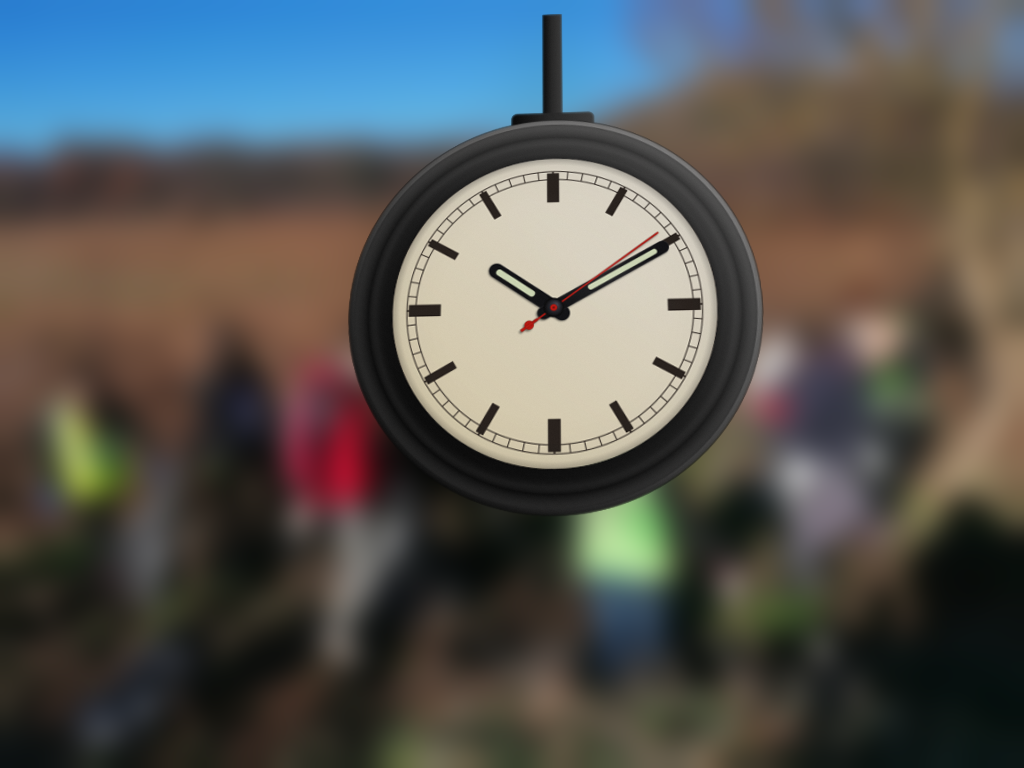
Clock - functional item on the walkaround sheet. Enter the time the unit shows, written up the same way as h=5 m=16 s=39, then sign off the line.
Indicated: h=10 m=10 s=9
